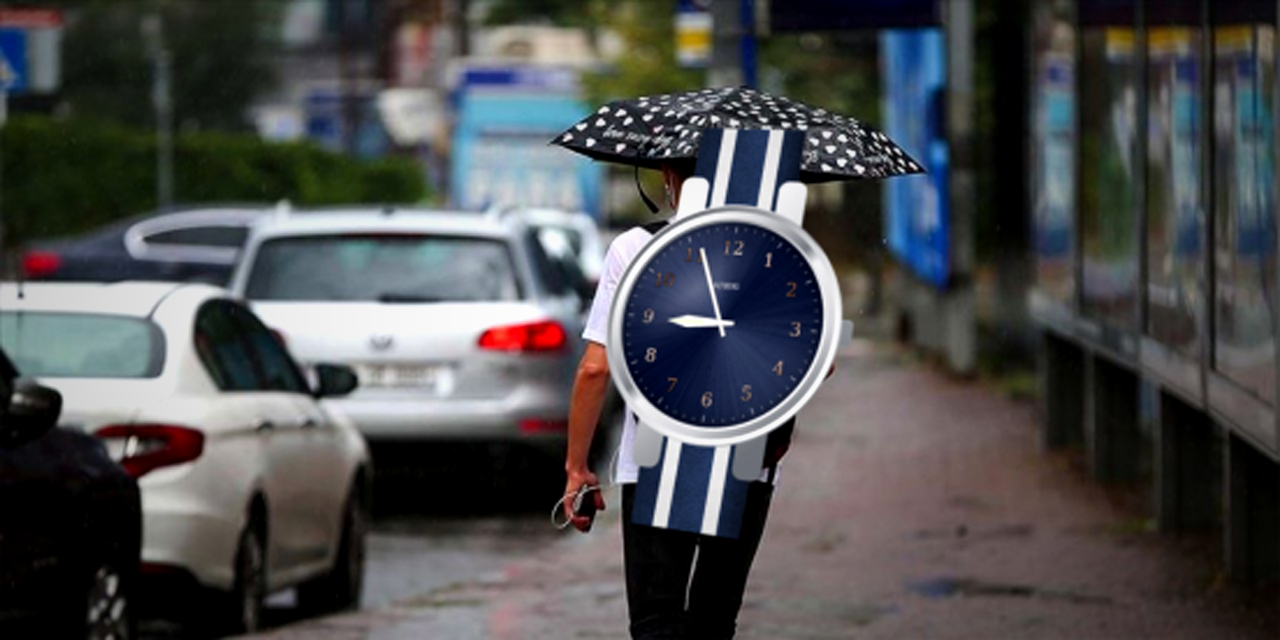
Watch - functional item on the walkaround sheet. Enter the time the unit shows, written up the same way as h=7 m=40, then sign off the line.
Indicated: h=8 m=56
